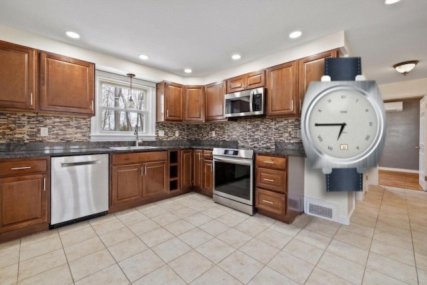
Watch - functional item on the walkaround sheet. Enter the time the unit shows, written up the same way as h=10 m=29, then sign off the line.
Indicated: h=6 m=45
